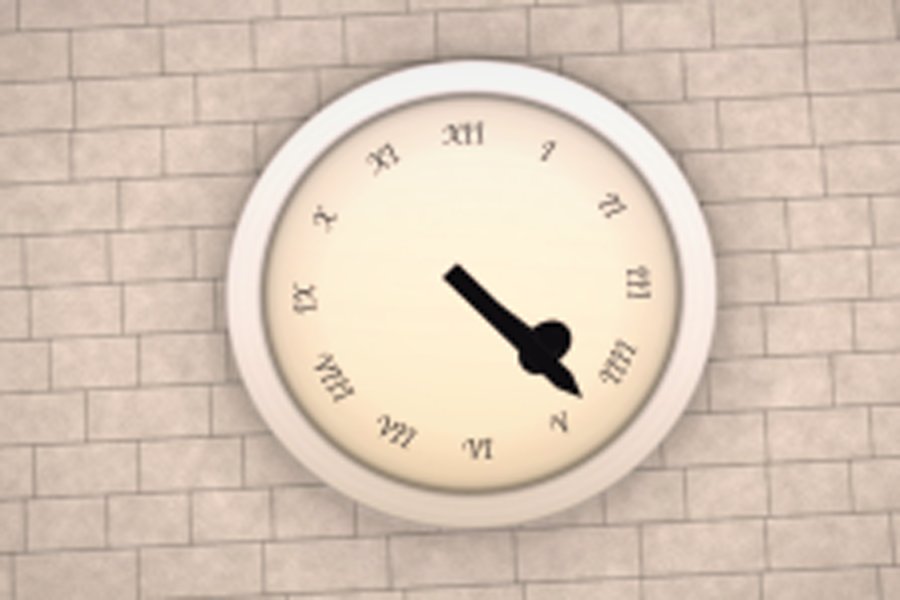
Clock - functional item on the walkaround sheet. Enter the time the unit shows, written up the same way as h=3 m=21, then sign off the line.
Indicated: h=4 m=23
